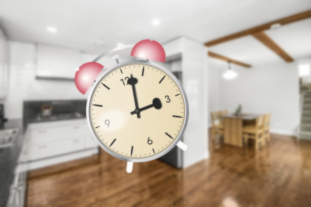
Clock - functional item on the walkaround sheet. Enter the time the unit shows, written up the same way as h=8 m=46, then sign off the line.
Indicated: h=3 m=2
